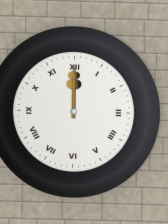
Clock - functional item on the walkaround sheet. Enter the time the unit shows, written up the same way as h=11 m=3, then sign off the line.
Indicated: h=12 m=0
